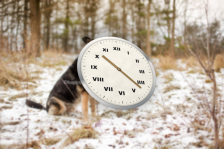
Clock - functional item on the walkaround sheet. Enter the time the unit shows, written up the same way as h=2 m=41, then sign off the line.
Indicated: h=10 m=22
